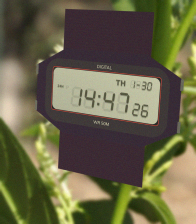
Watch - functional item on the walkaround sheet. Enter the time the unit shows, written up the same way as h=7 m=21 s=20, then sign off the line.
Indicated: h=14 m=47 s=26
